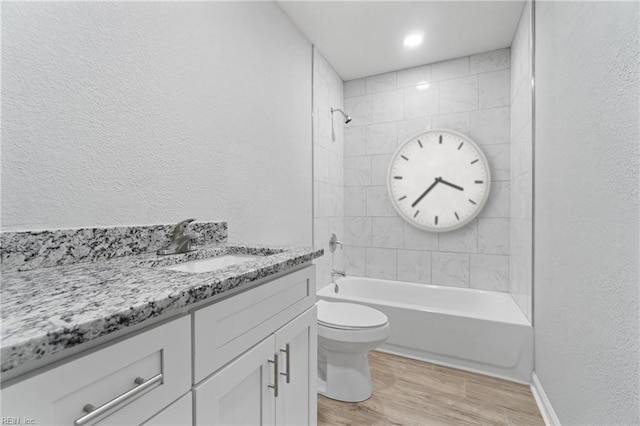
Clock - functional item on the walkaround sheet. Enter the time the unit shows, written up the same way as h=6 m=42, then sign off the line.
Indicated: h=3 m=37
